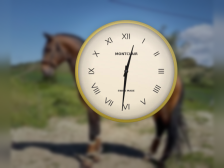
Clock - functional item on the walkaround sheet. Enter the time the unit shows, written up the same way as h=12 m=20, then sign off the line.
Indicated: h=12 m=31
